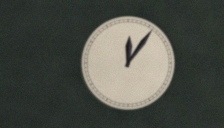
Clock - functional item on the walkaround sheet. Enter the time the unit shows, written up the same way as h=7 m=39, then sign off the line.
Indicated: h=12 m=6
